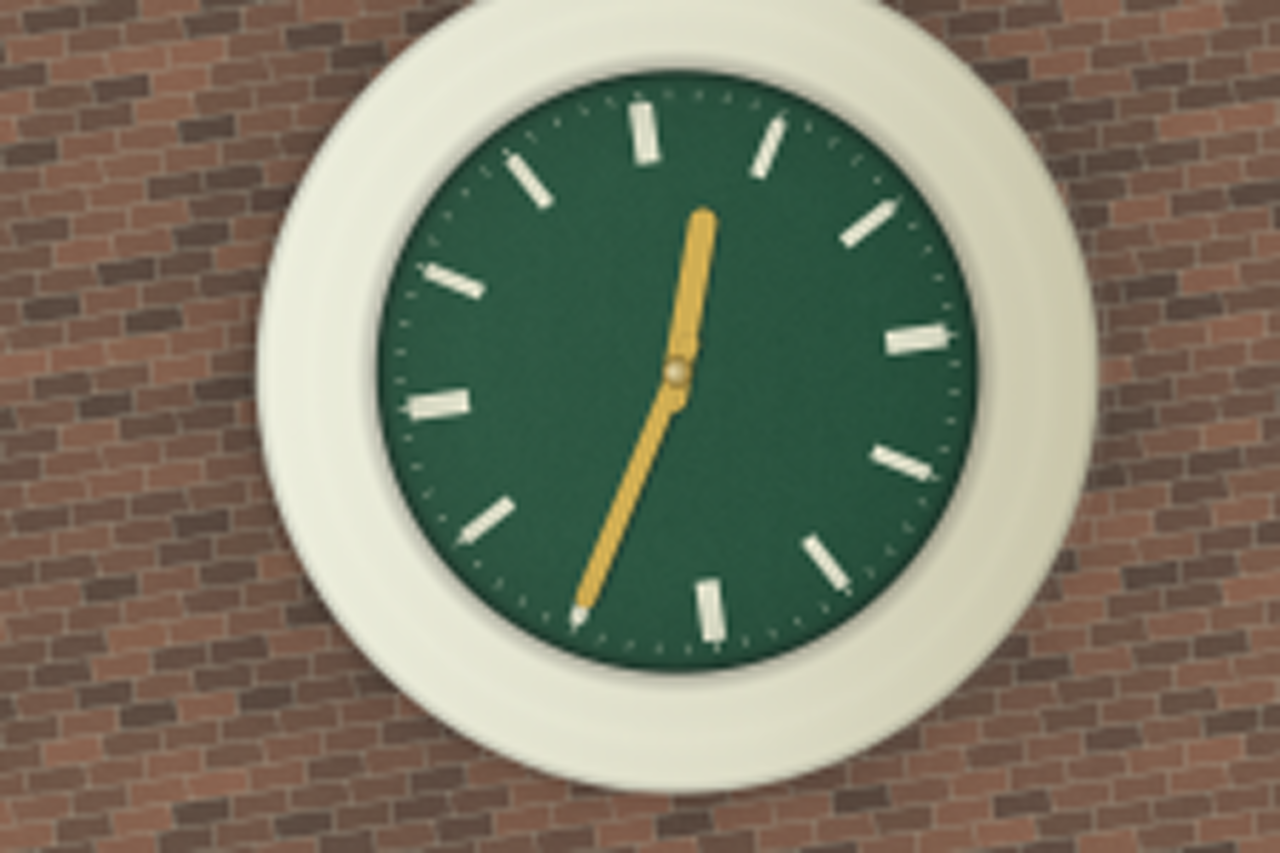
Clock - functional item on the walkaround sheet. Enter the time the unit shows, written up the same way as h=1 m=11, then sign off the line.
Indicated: h=12 m=35
